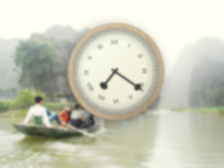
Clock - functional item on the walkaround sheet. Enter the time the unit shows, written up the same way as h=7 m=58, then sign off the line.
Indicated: h=7 m=21
